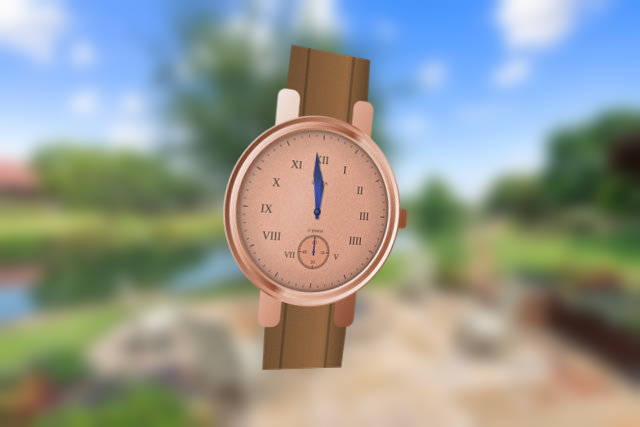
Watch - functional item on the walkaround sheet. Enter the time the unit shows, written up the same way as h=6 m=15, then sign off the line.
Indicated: h=11 m=59
